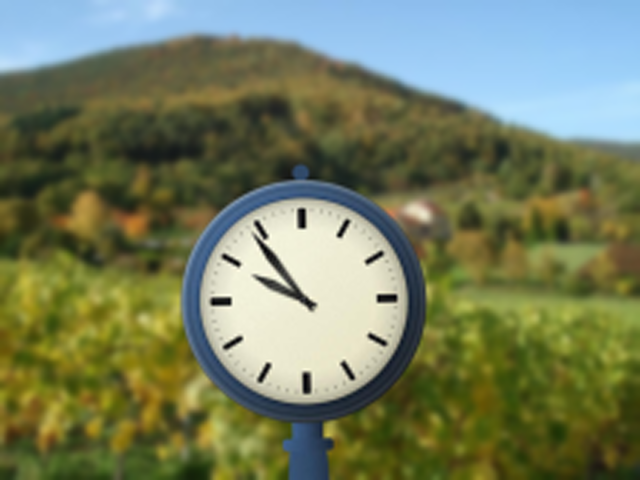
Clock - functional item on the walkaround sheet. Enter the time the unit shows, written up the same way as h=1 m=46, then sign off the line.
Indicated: h=9 m=54
